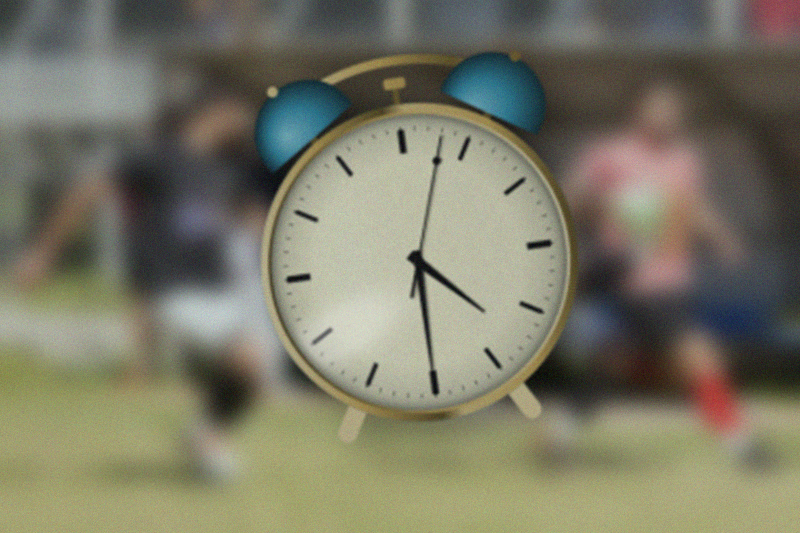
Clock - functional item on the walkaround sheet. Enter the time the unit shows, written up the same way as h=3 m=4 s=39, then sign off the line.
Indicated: h=4 m=30 s=3
